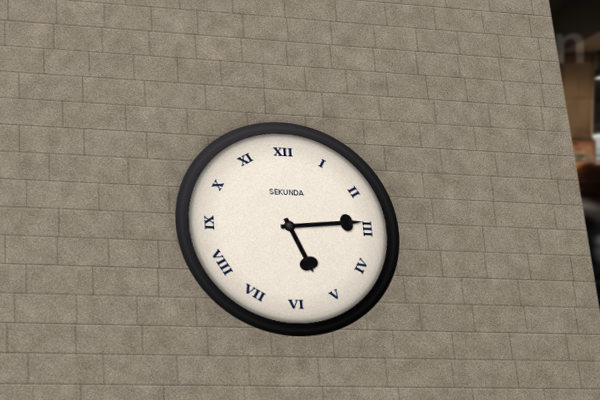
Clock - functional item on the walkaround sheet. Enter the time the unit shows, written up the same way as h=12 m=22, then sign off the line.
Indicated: h=5 m=14
